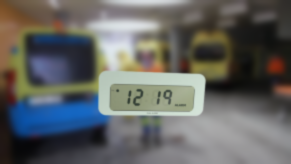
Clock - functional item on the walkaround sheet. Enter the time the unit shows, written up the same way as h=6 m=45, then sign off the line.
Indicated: h=12 m=19
